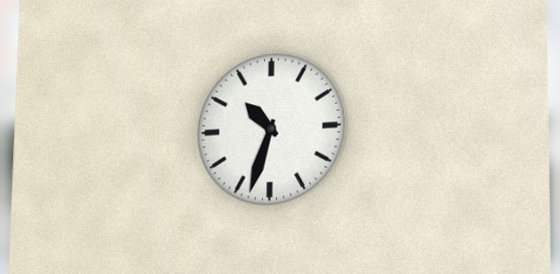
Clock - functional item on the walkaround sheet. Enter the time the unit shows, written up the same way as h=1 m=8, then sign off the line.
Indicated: h=10 m=33
